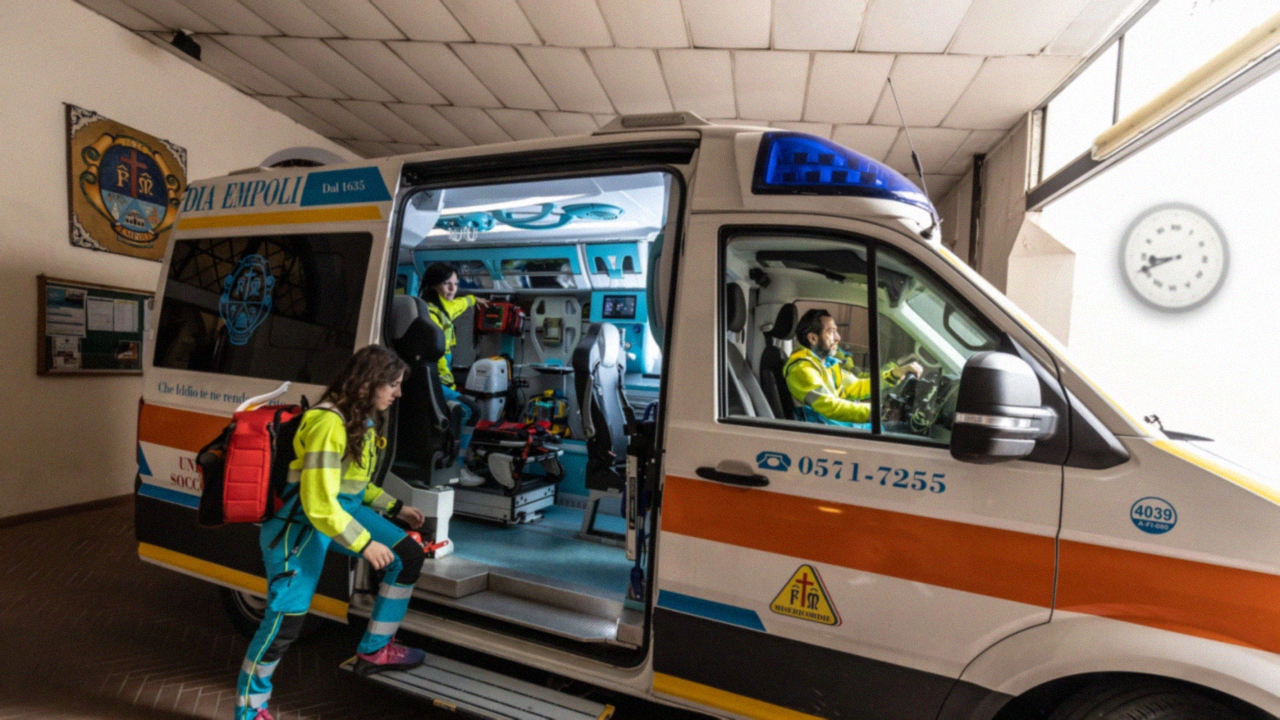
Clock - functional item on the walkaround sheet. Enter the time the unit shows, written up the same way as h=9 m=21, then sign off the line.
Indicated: h=8 m=41
